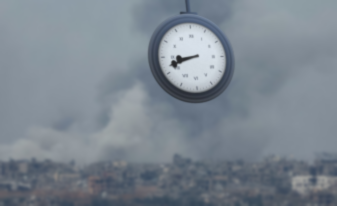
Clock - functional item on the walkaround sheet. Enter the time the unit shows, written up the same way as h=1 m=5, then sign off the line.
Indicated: h=8 m=42
